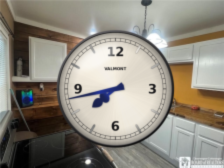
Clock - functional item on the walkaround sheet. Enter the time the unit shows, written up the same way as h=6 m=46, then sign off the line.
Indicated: h=7 m=43
